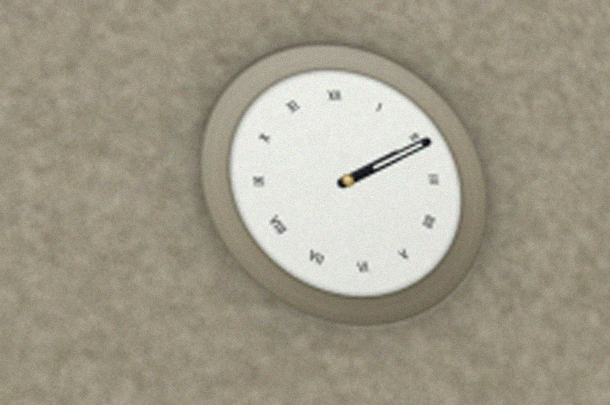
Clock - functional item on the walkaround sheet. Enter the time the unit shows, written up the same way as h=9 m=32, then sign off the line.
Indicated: h=2 m=11
